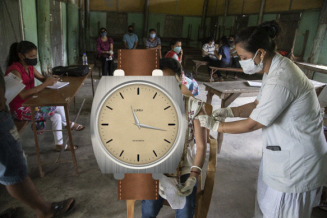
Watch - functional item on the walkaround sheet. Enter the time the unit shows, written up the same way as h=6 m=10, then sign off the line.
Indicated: h=11 m=17
